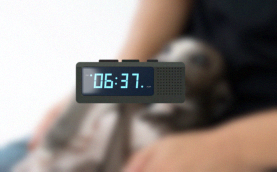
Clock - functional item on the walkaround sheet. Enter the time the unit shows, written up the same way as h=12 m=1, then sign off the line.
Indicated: h=6 m=37
